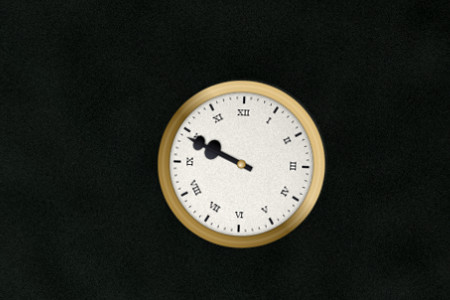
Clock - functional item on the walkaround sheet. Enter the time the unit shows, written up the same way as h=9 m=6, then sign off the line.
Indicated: h=9 m=49
